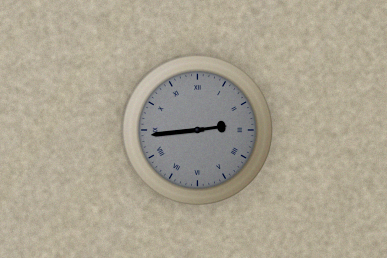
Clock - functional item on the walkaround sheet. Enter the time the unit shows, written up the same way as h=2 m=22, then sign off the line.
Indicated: h=2 m=44
